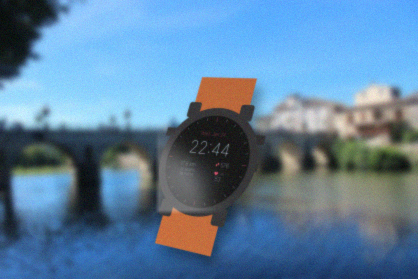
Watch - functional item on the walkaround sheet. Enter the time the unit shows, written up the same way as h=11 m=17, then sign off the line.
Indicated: h=22 m=44
